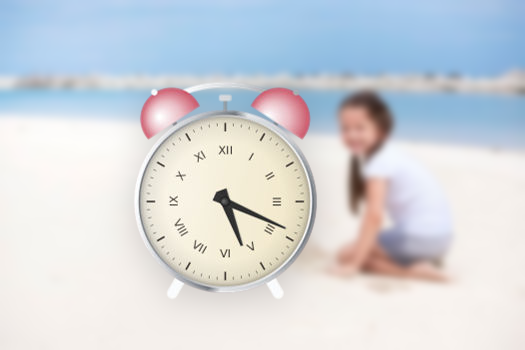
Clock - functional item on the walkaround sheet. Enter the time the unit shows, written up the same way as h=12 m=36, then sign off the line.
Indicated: h=5 m=19
